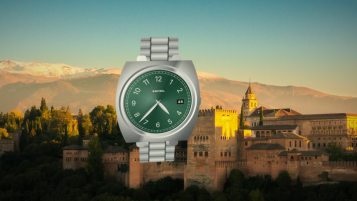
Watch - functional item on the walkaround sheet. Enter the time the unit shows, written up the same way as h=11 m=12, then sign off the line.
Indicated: h=4 m=37
